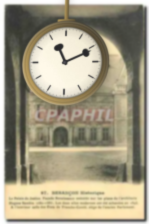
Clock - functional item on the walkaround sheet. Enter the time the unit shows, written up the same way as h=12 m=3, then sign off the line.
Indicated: h=11 m=11
